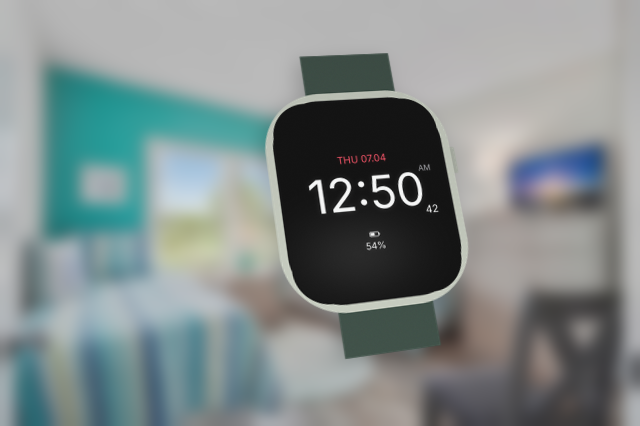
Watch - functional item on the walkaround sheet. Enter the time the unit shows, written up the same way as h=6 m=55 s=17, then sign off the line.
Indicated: h=12 m=50 s=42
